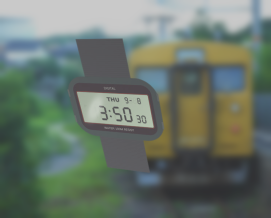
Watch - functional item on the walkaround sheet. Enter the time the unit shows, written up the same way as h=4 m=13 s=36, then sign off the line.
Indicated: h=3 m=50 s=30
